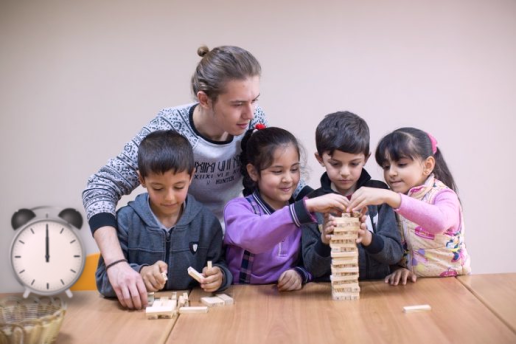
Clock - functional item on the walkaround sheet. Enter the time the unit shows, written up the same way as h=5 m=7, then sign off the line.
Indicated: h=12 m=0
